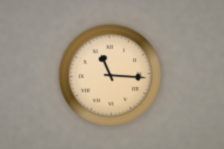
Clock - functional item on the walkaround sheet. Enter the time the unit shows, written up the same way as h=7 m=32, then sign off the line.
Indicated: h=11 m=16
